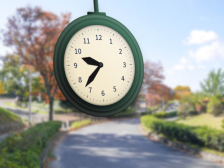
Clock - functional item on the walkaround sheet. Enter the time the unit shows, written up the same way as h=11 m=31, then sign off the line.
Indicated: h=9 m=37
